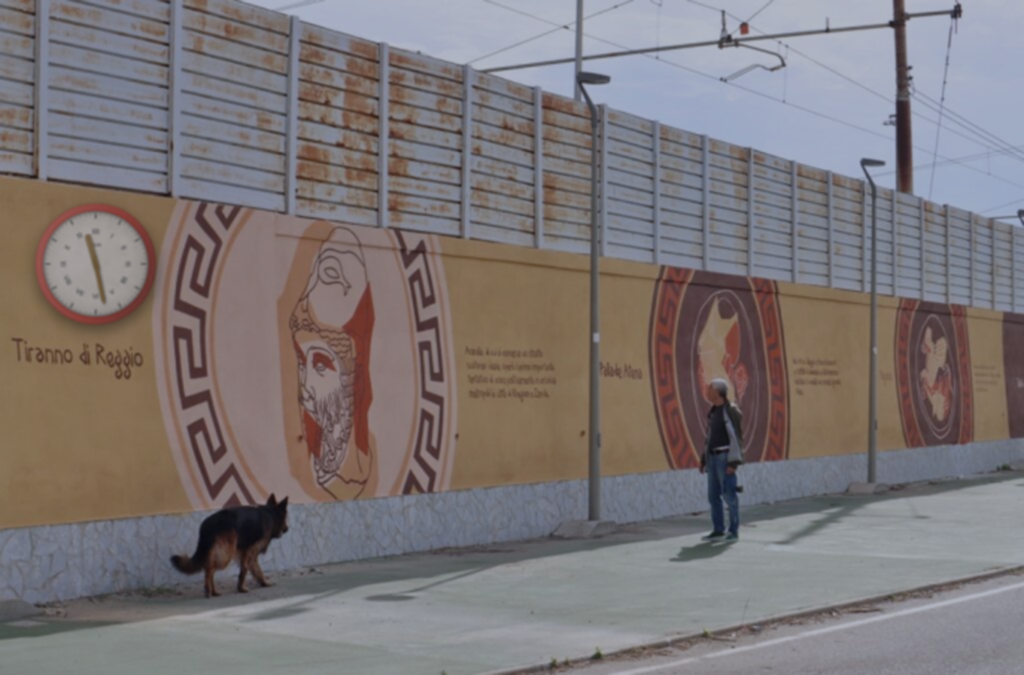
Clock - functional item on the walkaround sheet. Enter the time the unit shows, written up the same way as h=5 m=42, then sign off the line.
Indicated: h=11 m=28
